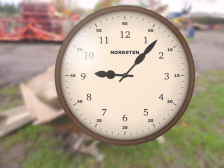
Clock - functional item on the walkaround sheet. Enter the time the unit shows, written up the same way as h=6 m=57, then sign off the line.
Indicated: h=9 m=7
